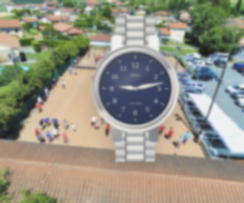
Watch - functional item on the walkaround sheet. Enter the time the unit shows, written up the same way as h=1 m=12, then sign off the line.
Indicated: h=9 m=13
